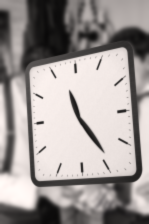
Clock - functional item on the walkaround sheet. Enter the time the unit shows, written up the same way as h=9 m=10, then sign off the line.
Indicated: h=11 m=24
